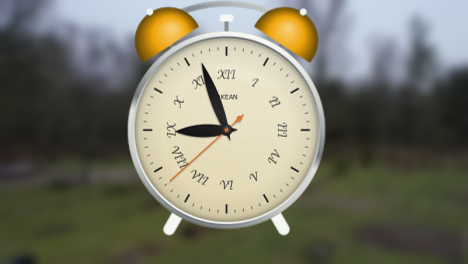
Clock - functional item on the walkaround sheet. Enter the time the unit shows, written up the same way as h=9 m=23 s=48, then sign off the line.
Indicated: h=8 m=56 s=38
